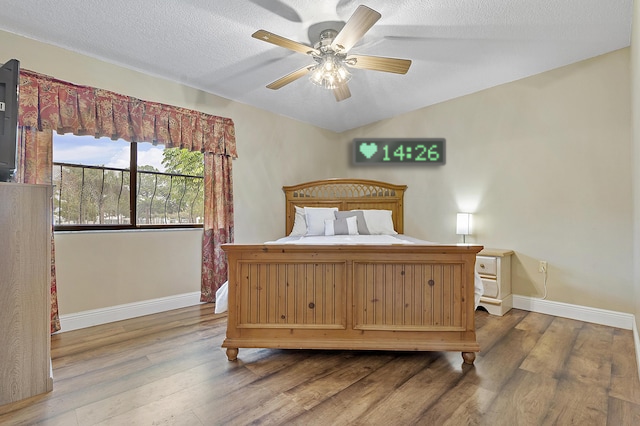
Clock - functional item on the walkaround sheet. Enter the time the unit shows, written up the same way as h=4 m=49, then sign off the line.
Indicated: h=14 m=26
